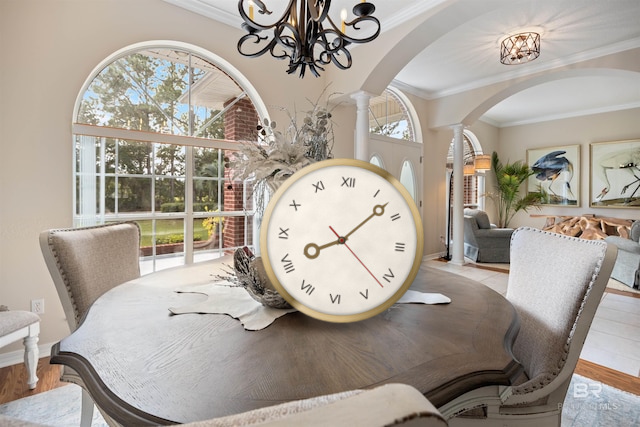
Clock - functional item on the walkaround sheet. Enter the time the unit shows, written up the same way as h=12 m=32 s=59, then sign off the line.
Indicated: h=8 m=7 s=22
